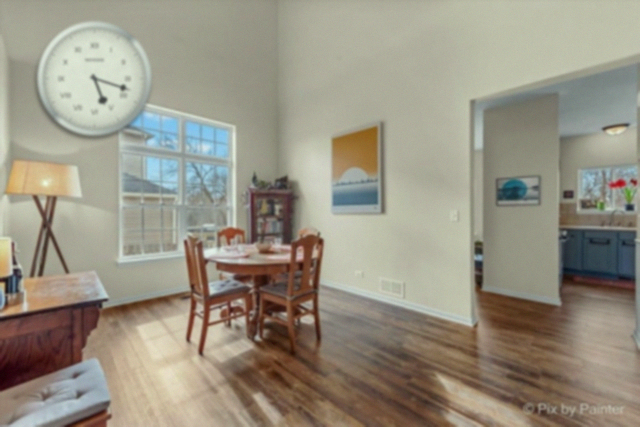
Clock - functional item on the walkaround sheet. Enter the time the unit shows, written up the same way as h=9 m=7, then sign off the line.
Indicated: h=5 m=18
